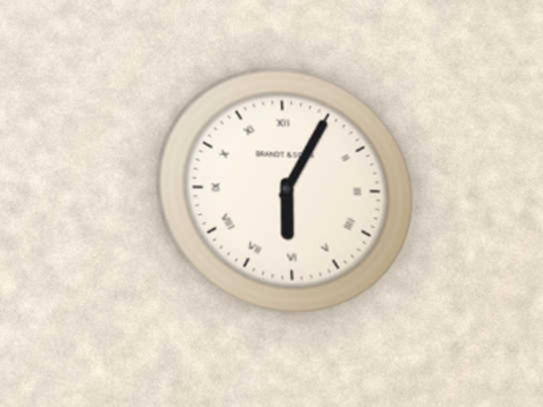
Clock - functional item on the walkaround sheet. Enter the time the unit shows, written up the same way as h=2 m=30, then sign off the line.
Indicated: h=6 m=5
